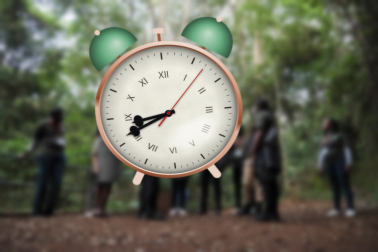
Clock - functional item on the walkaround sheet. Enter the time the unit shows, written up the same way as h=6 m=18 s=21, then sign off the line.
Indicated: h=8 m=41 s=7
